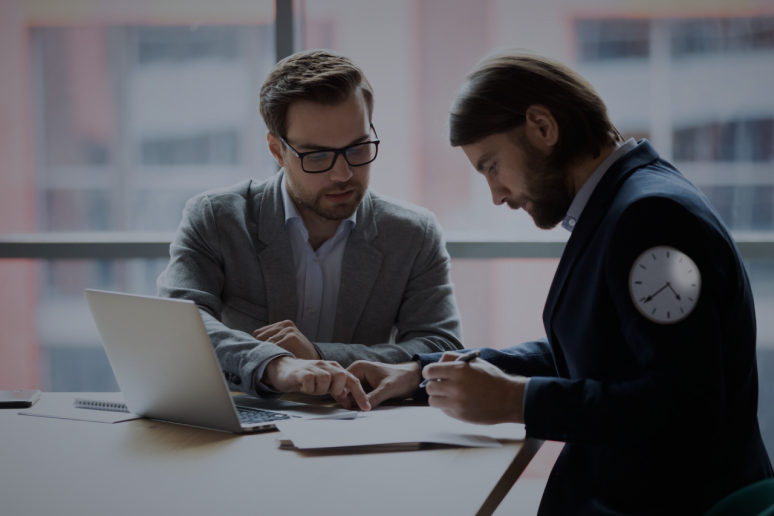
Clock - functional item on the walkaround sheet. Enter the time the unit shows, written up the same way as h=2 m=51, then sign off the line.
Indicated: h=4 m=39
